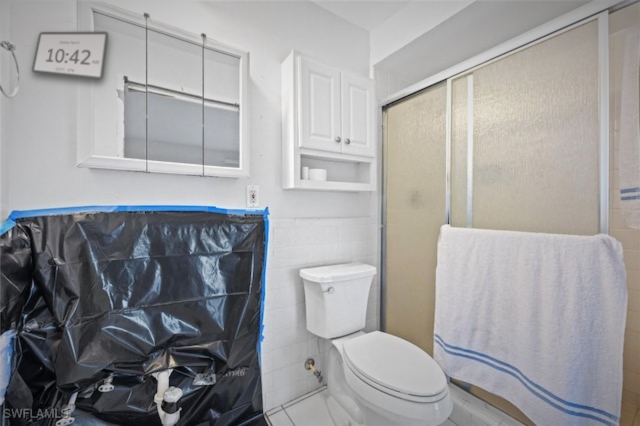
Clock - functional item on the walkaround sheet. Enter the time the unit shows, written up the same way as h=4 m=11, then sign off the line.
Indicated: h=10 m=42
